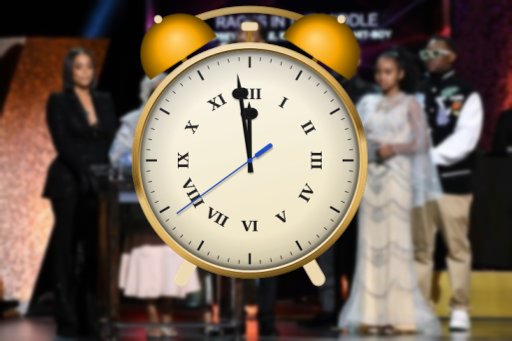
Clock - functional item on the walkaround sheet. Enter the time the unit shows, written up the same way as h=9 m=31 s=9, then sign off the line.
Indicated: h=11 m=58 s=39
